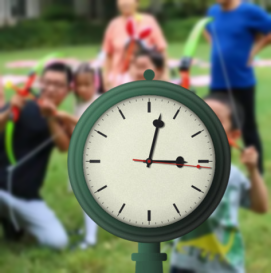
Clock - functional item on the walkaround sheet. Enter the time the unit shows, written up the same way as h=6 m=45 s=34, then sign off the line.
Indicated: h=3 m=2 s=16
